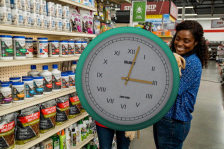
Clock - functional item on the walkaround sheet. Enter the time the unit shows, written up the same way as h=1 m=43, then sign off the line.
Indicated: h=3 m=2
